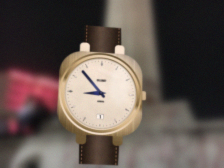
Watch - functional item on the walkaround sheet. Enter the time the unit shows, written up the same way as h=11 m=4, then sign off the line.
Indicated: h=8 m=53
